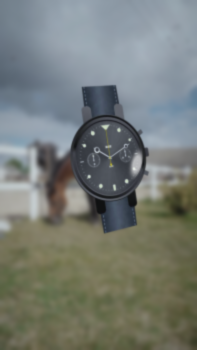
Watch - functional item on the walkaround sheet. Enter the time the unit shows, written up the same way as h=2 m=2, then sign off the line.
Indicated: h=10 m=11
